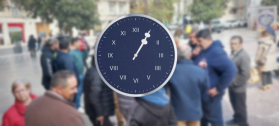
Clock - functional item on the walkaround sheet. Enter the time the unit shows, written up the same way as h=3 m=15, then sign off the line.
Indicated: h=1 m=5
